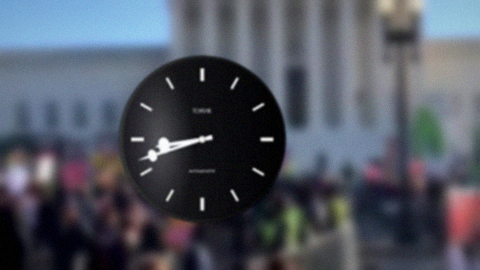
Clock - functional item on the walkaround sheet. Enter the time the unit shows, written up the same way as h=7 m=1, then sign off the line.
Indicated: h=8 m=42
